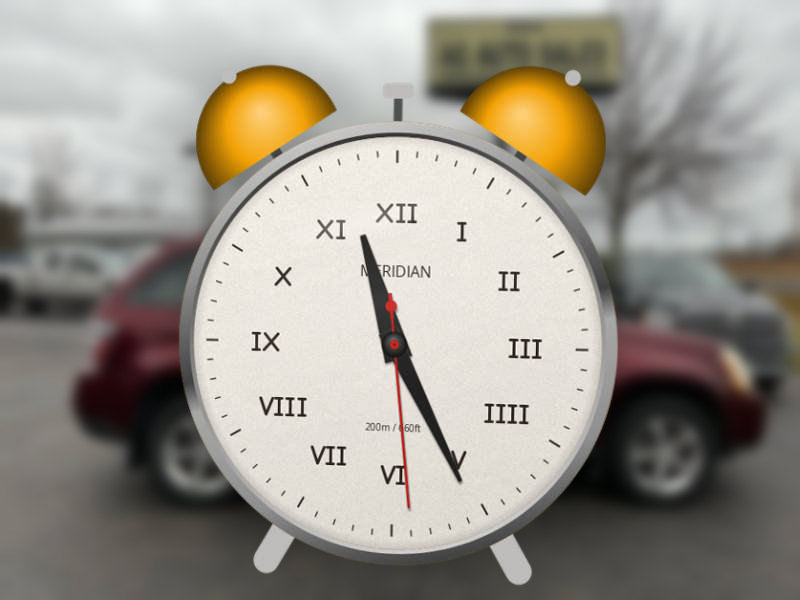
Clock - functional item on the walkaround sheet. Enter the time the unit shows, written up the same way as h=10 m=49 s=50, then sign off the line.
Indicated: h=11 m=25 s=29
